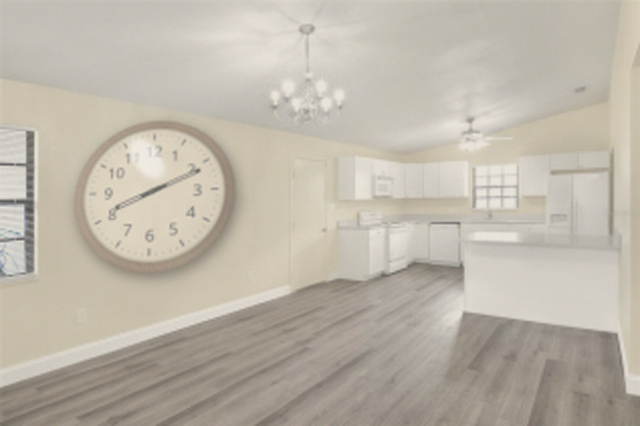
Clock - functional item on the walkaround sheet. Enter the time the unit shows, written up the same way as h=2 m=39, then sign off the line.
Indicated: h=8 m=11
